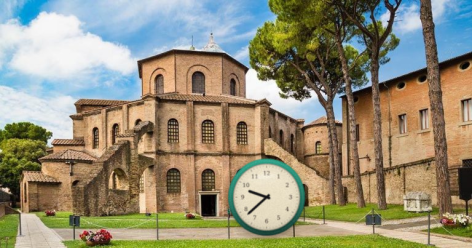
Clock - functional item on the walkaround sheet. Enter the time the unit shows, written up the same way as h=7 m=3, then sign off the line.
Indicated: h=9 m=38
